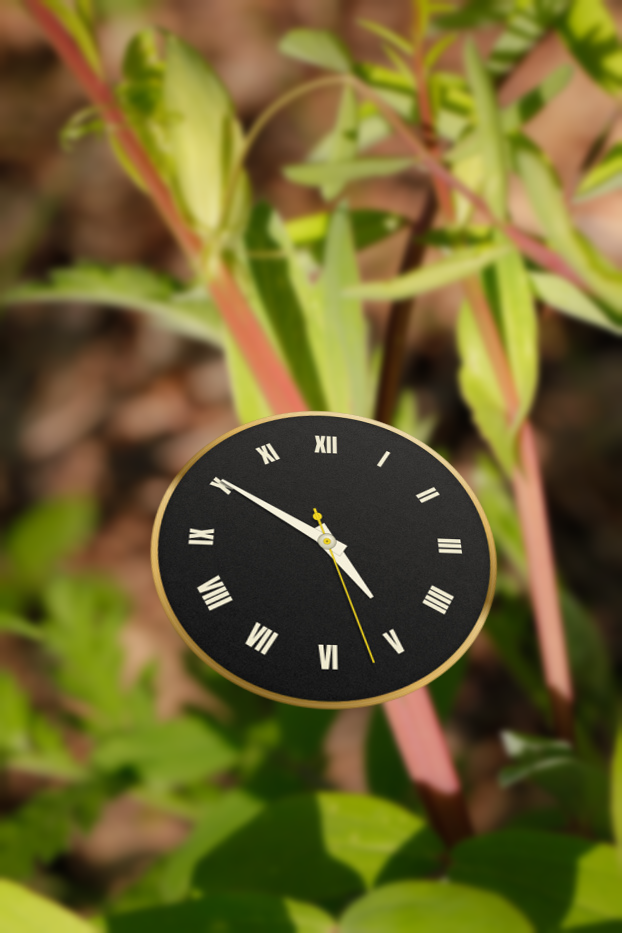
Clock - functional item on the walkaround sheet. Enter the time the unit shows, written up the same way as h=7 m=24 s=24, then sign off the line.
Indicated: h=4 m=50 s=27
